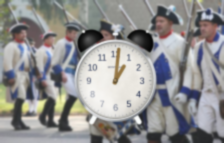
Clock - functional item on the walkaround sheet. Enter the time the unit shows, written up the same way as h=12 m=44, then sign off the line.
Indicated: h=1 m=1
